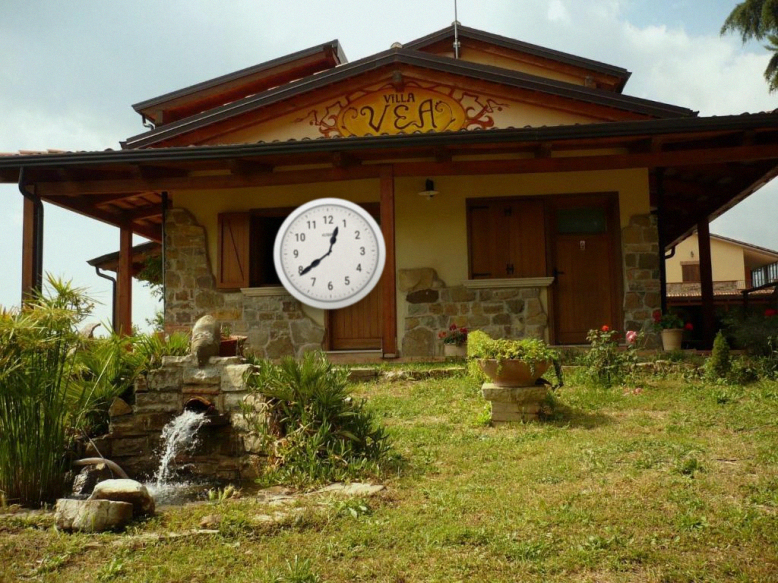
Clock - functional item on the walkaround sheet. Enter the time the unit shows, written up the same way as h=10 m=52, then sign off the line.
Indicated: h=12 m=39
